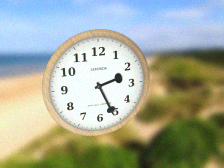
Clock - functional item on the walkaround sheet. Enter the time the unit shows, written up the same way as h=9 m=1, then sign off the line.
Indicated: h=2 m=26
